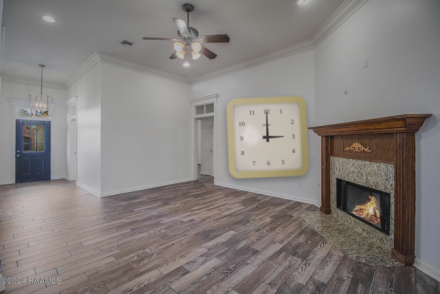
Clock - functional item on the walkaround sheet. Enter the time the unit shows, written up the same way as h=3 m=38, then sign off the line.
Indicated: h=3 m=0
